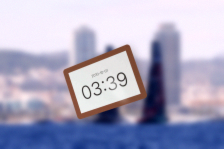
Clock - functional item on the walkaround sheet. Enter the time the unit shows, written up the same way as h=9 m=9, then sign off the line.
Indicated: h=3 m=39
